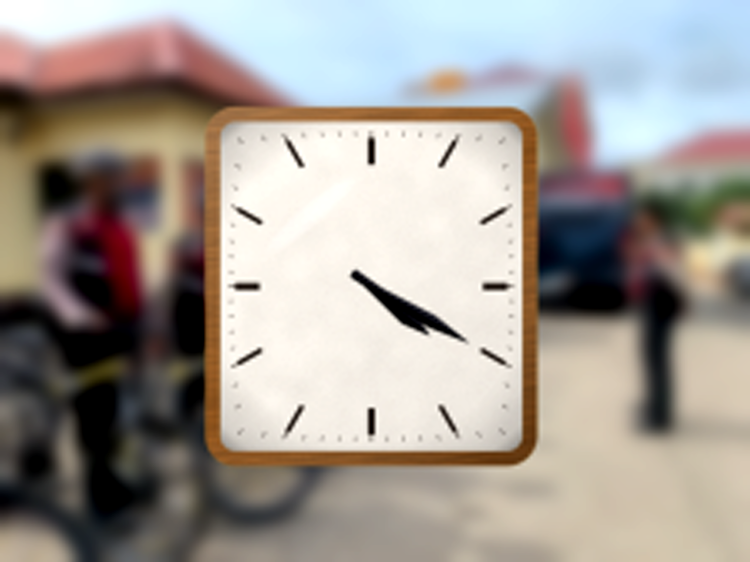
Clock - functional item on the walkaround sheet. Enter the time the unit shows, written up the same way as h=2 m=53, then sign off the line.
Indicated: h=4 m=20
